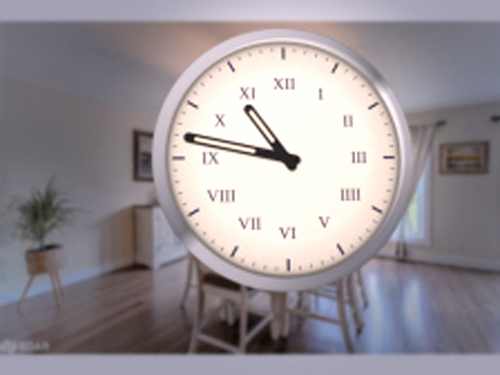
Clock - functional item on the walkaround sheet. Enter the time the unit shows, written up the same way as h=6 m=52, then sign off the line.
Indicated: h=10 m=47
